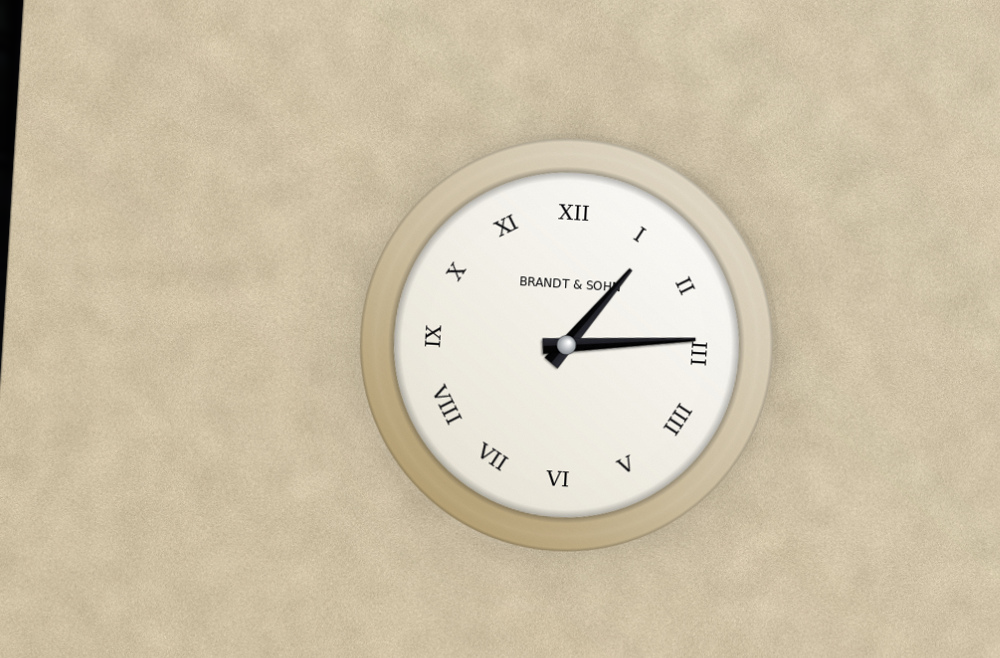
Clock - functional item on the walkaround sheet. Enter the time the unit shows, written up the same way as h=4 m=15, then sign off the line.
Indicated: h=1 m=14
